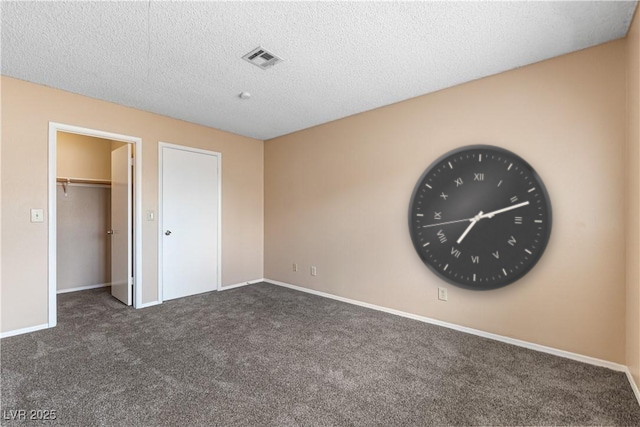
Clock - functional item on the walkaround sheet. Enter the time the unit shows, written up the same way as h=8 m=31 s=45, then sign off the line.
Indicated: h=7 m=11 s=43
